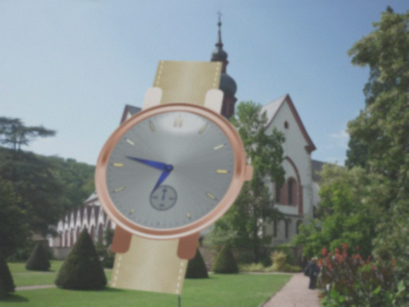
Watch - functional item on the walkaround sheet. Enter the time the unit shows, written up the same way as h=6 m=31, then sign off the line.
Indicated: h=6 m=47
